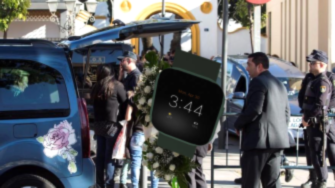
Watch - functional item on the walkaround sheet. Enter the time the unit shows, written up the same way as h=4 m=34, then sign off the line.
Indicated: h=3 m=44
